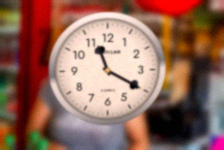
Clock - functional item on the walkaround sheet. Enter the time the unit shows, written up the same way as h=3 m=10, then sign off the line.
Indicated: h=11 m=20
